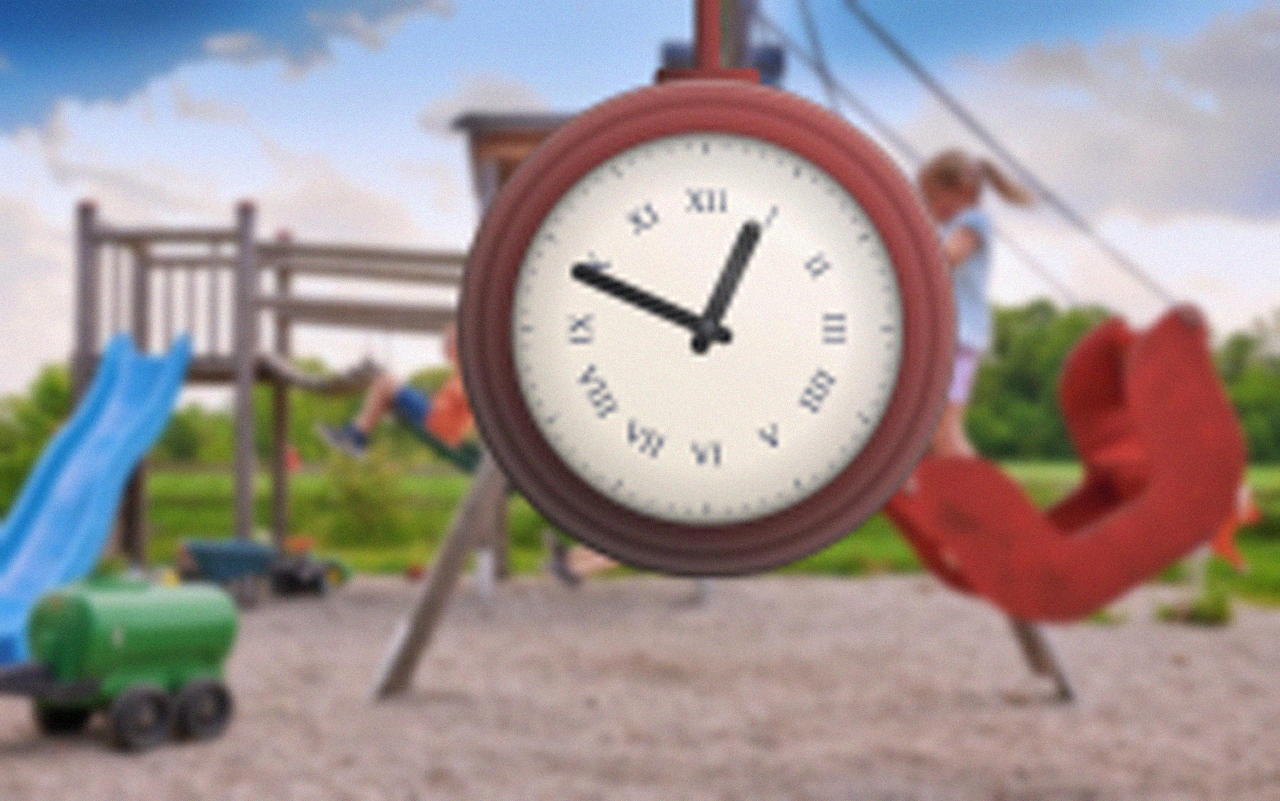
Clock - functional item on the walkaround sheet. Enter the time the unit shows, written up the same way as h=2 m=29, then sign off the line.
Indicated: h=12 m=49
